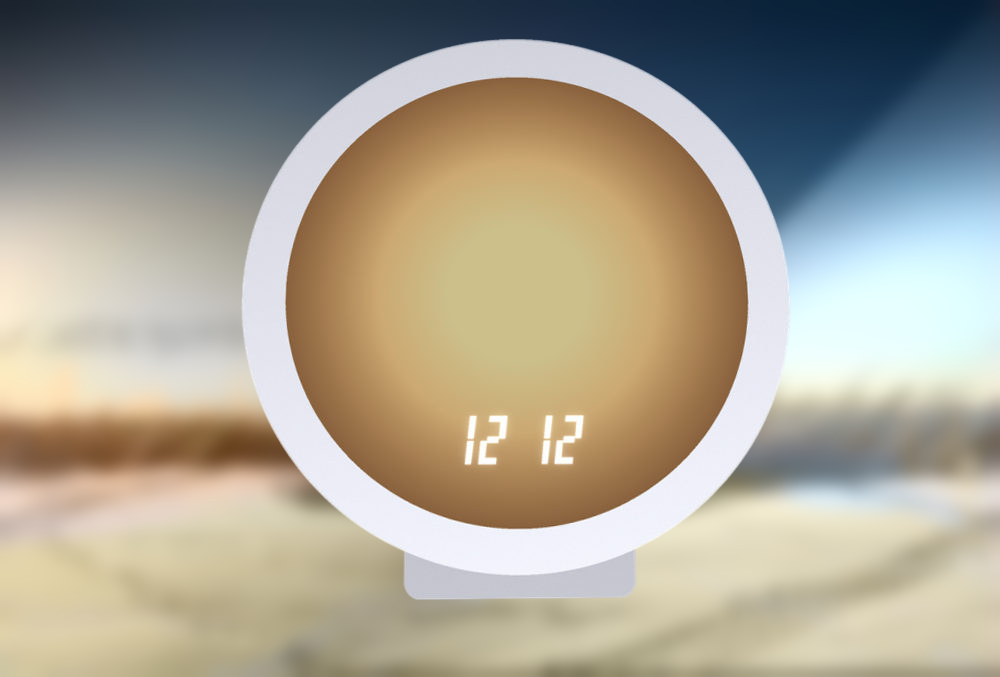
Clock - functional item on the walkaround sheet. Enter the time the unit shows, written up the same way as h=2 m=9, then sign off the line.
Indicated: h=12 m=12
